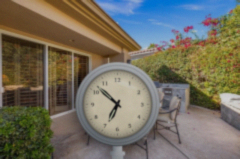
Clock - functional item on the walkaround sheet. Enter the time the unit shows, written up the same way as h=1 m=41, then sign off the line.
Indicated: h=6 m=52
